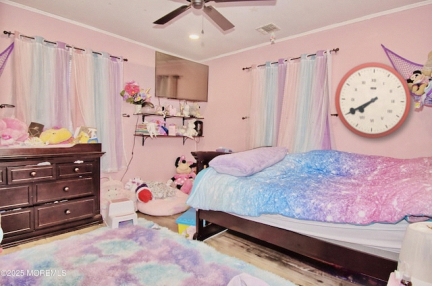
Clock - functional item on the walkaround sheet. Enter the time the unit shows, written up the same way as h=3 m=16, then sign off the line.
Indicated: h=7 m=40
